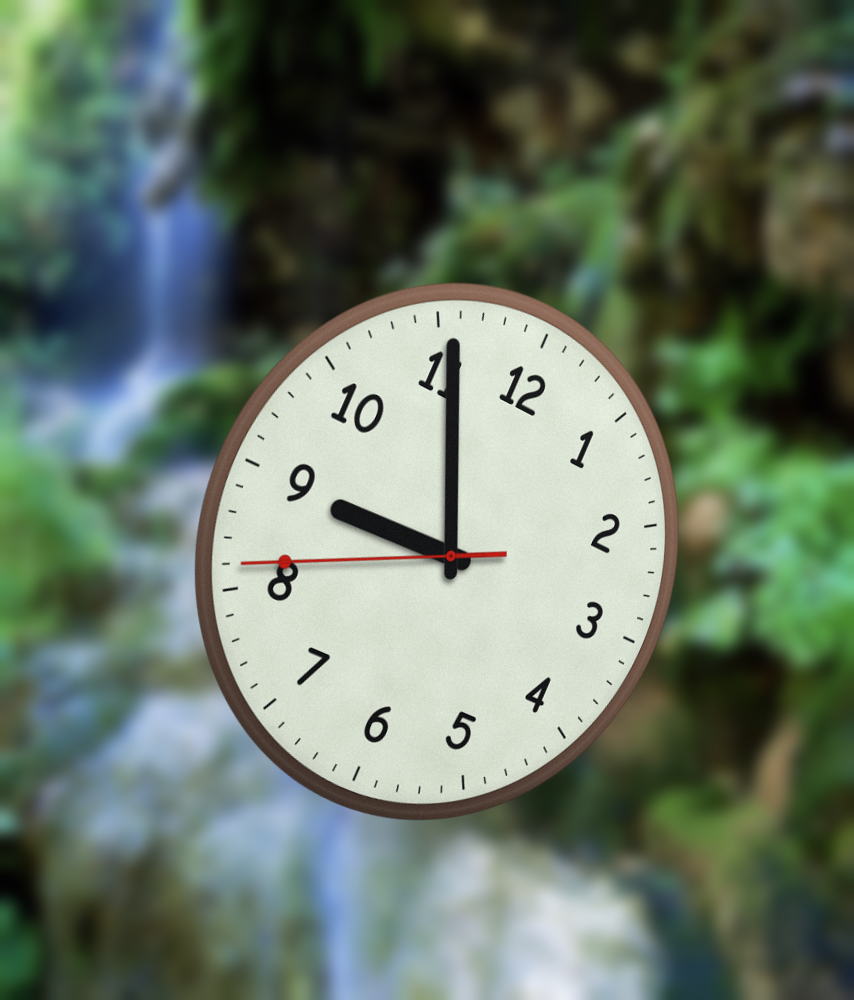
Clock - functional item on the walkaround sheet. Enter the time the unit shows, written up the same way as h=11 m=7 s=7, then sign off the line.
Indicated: h=8 m=55 s=41
